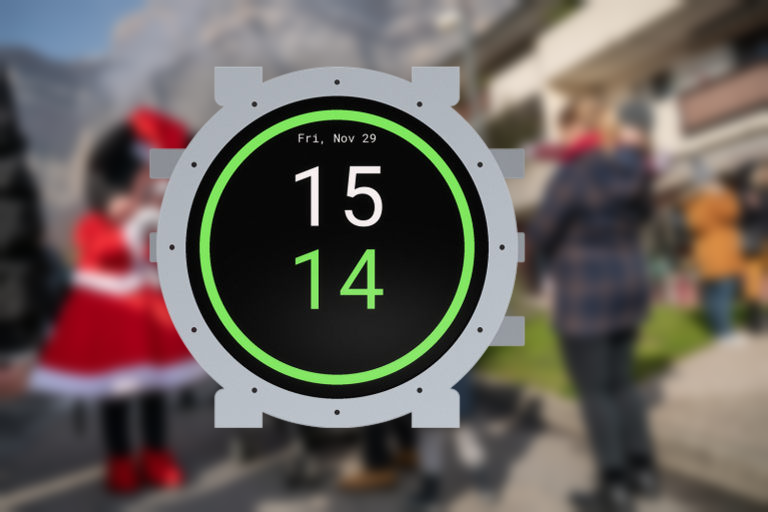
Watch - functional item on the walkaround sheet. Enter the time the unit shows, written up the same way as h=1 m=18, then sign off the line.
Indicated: h=15 m=14
